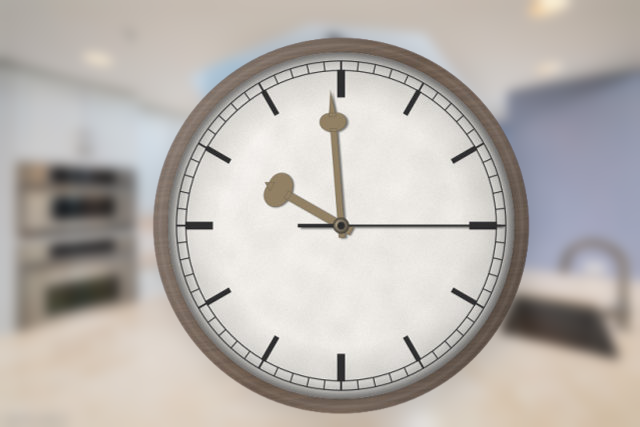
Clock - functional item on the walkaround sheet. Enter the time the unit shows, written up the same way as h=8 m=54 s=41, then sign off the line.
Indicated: h=9 m=59 s=15
